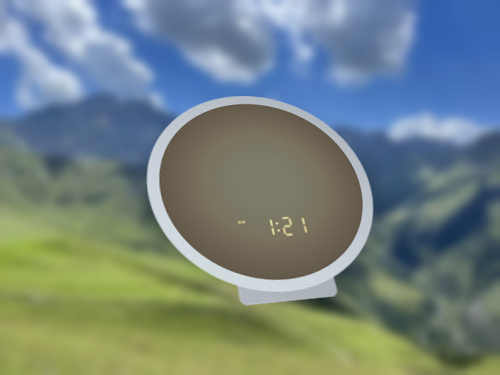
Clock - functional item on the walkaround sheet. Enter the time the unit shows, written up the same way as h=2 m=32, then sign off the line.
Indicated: h=1 m=21
